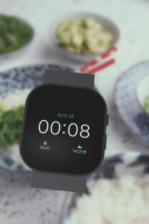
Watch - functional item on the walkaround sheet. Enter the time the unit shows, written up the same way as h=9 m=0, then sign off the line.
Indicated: h=0 m=8
